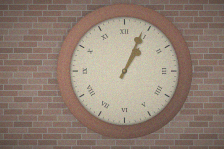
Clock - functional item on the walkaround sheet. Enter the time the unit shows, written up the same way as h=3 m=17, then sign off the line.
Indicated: h=1 m=4
